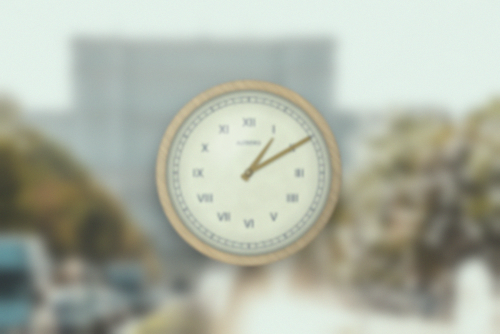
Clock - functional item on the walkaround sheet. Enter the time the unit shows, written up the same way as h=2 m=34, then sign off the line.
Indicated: h=1 m=10
